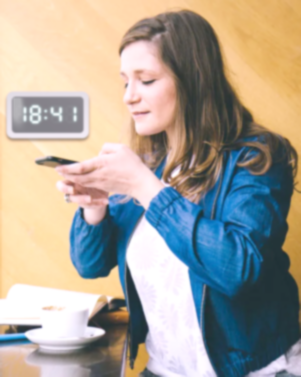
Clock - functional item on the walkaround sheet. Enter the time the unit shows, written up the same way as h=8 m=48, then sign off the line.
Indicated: h=18 m=41
